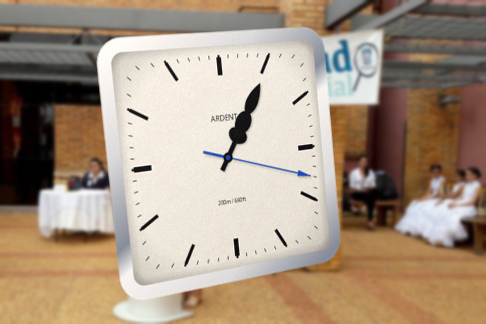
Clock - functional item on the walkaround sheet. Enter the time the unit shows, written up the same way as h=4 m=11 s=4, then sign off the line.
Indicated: h=1 m=5 s=18
